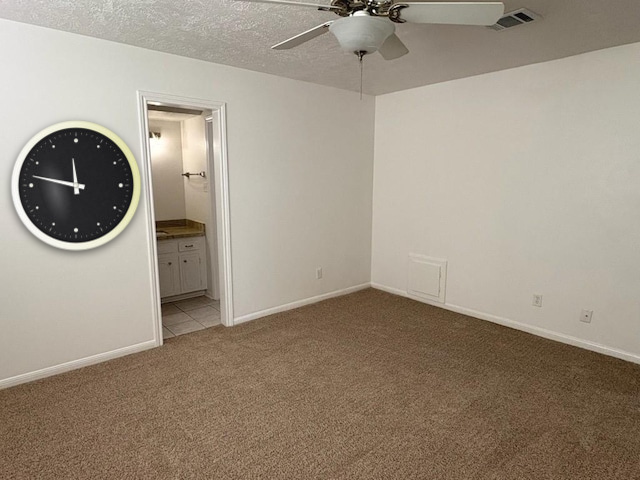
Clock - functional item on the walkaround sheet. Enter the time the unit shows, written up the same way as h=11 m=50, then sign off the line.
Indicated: h=11 m=47
